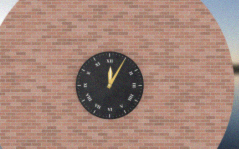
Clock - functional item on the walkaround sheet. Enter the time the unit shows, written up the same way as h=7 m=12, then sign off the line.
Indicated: h=12 m=5
